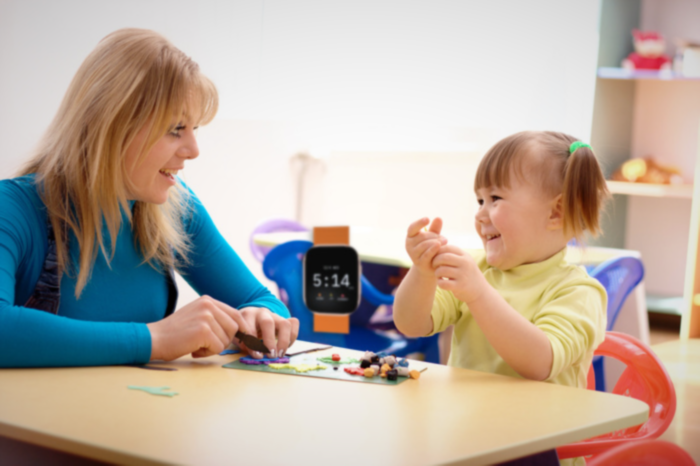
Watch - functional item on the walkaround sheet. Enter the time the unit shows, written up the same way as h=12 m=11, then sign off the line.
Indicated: h=5 m=14
